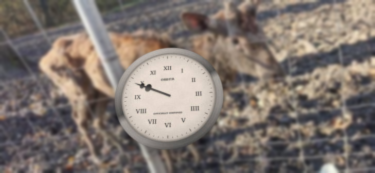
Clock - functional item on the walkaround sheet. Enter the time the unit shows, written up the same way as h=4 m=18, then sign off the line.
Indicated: h=9 m=49
